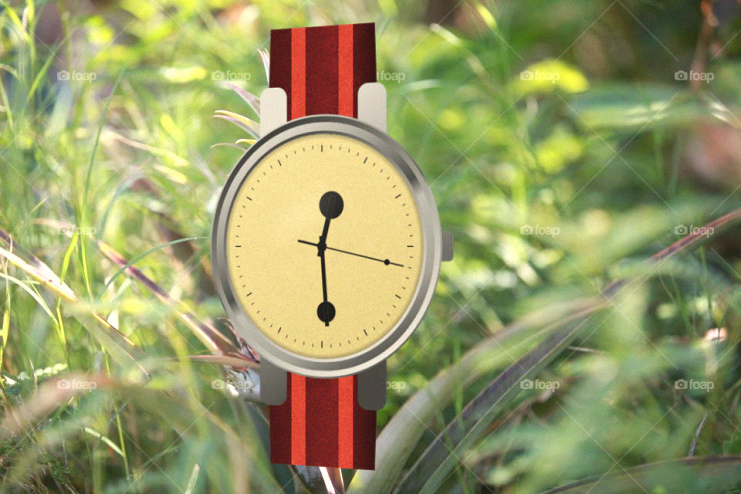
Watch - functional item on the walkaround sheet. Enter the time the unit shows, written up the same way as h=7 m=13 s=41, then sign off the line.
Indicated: h=12 m=29 s=17
